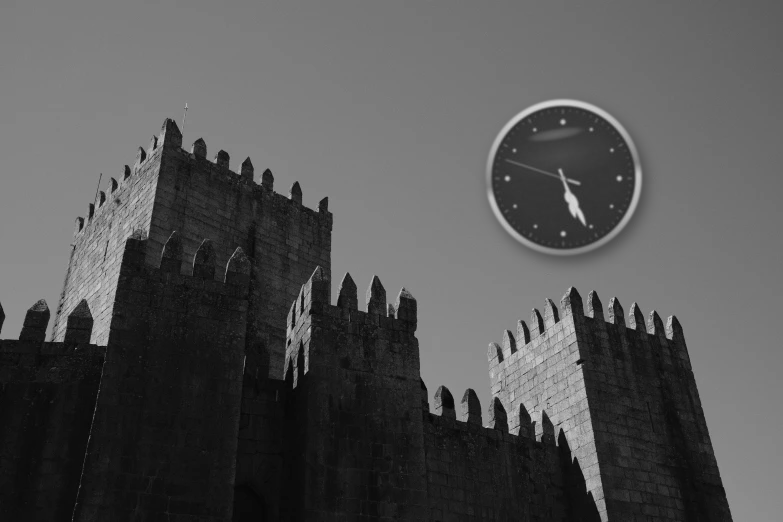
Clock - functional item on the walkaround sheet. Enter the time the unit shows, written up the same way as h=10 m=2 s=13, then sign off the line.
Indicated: h=5 m=25 s=48
